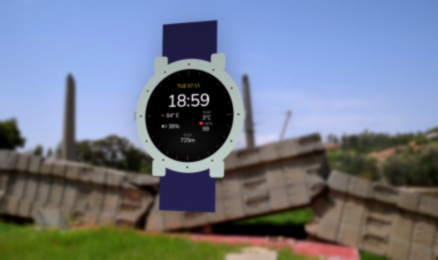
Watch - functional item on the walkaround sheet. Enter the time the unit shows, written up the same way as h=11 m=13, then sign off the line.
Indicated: h=18 m=59
